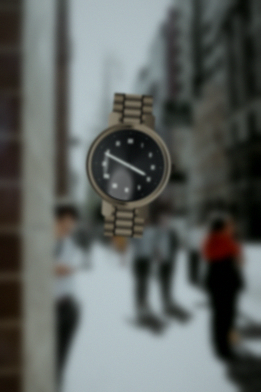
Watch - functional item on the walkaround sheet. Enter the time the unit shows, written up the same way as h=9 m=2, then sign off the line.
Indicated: h=3 m=49
